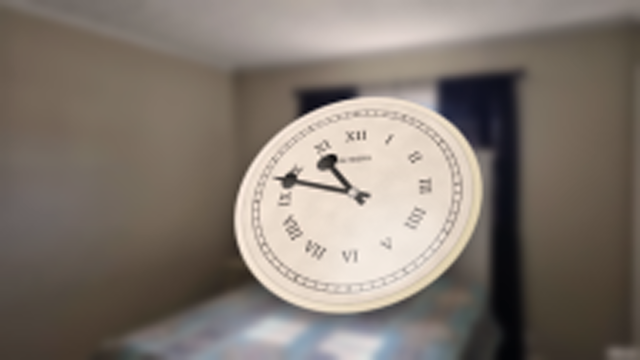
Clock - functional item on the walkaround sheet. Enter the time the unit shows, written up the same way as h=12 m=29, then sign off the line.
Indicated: h=10 m=48
